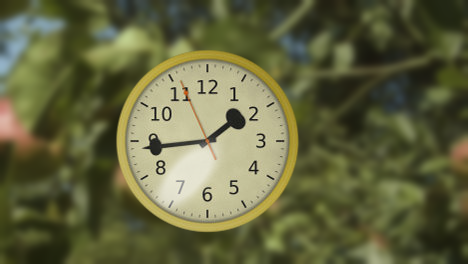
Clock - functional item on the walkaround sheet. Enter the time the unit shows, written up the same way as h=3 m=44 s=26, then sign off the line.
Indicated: h=1 m=43 s=56
